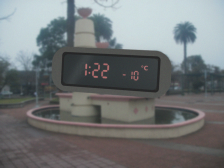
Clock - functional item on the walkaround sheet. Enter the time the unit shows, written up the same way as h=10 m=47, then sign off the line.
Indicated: h=1 m=22
